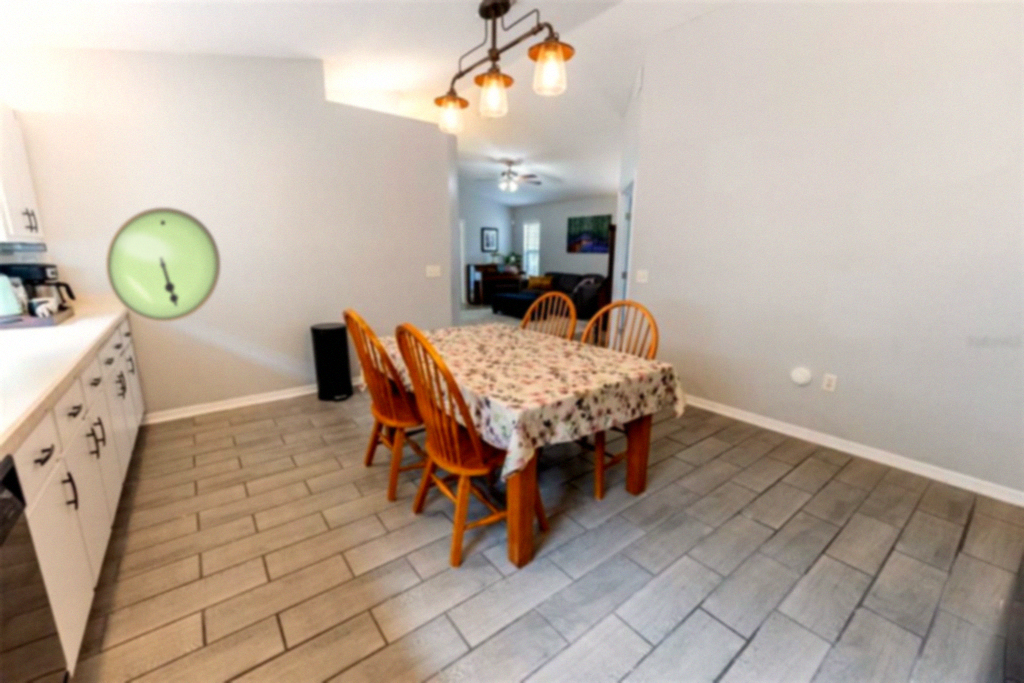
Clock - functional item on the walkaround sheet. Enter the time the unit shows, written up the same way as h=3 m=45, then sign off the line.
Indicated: h=5 m=27
